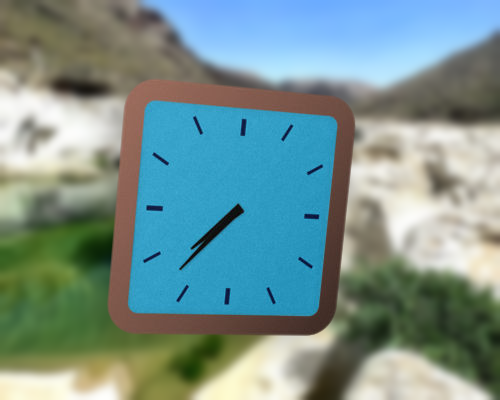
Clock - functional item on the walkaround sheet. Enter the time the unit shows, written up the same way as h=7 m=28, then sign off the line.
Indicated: h=7 m=37
